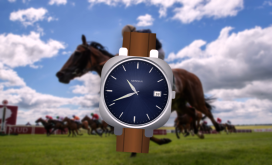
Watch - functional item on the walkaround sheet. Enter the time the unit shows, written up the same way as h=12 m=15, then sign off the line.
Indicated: h=10 m=41
